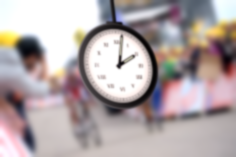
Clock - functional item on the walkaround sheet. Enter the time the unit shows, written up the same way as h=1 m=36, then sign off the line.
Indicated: h=2 m=2
